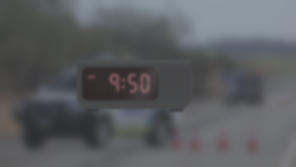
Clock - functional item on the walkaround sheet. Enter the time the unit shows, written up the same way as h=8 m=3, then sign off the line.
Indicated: h=9 m=50
